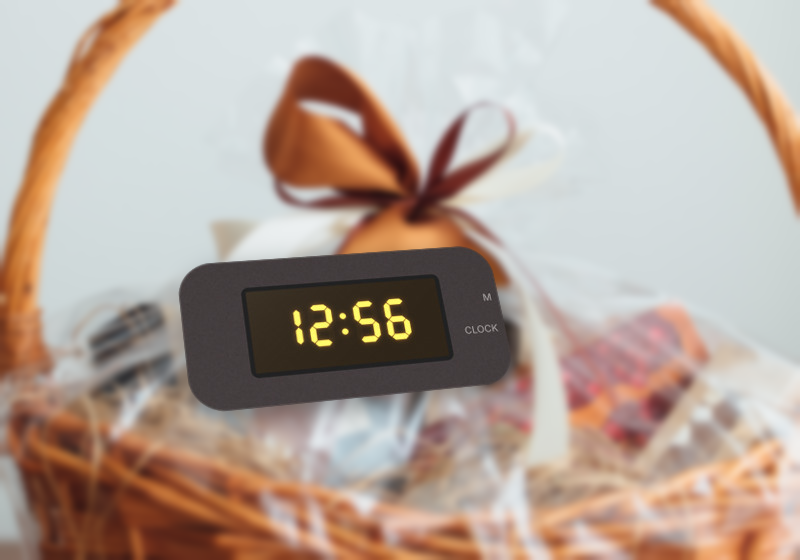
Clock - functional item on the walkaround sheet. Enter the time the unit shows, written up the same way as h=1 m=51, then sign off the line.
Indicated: h=12 m=56
